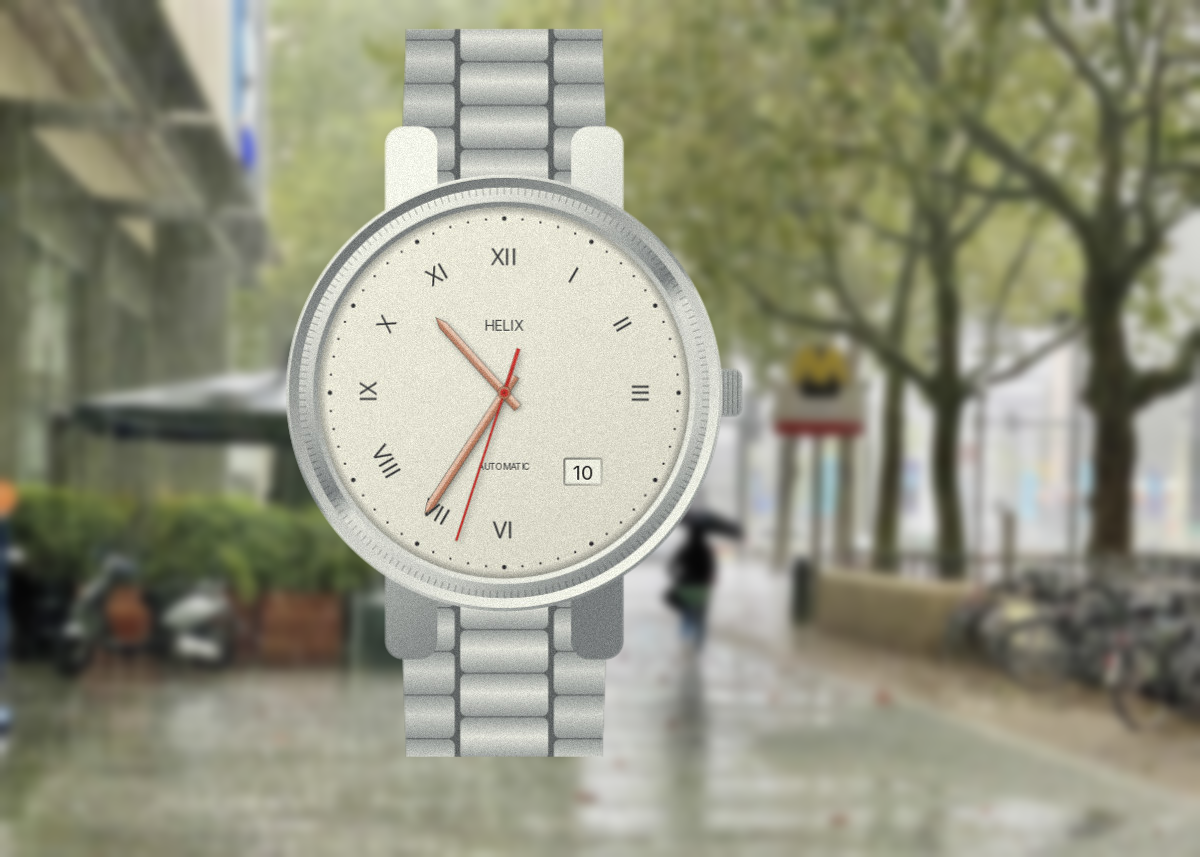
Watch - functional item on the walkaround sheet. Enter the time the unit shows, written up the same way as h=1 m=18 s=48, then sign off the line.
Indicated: h=10 m=35 s=33
